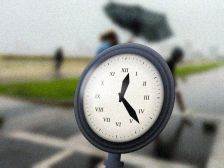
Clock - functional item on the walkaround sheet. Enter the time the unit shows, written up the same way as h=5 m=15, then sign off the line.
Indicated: h=12 m=23
